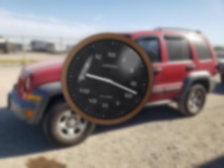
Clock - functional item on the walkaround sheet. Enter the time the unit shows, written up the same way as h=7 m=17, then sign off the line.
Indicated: h=9 m=18
